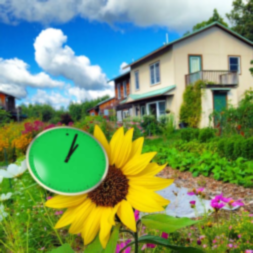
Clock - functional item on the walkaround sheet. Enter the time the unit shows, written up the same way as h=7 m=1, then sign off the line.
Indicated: h=1 m=3
